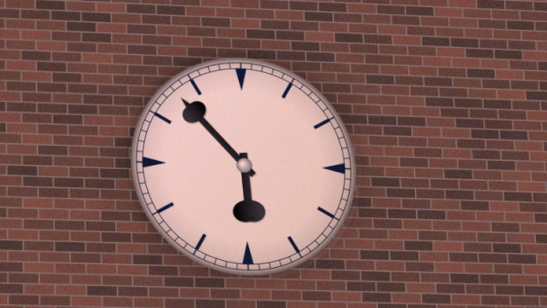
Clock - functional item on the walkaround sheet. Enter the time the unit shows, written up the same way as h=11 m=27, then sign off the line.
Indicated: h=5 m=53
